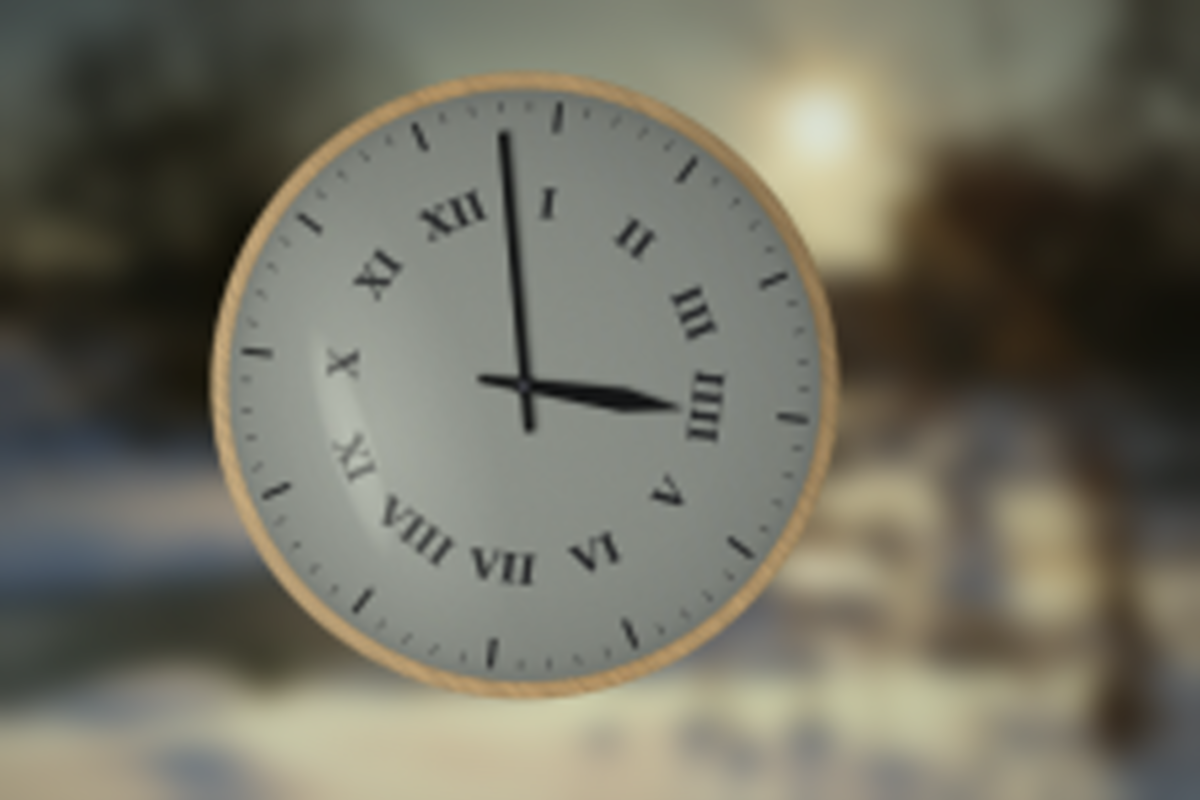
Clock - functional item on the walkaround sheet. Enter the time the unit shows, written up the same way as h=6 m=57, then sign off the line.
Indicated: h=4 m=3
